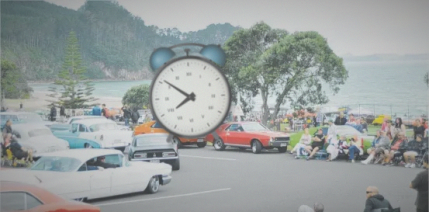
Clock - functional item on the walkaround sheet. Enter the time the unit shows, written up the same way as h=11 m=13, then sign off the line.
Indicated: h=7 m=51
